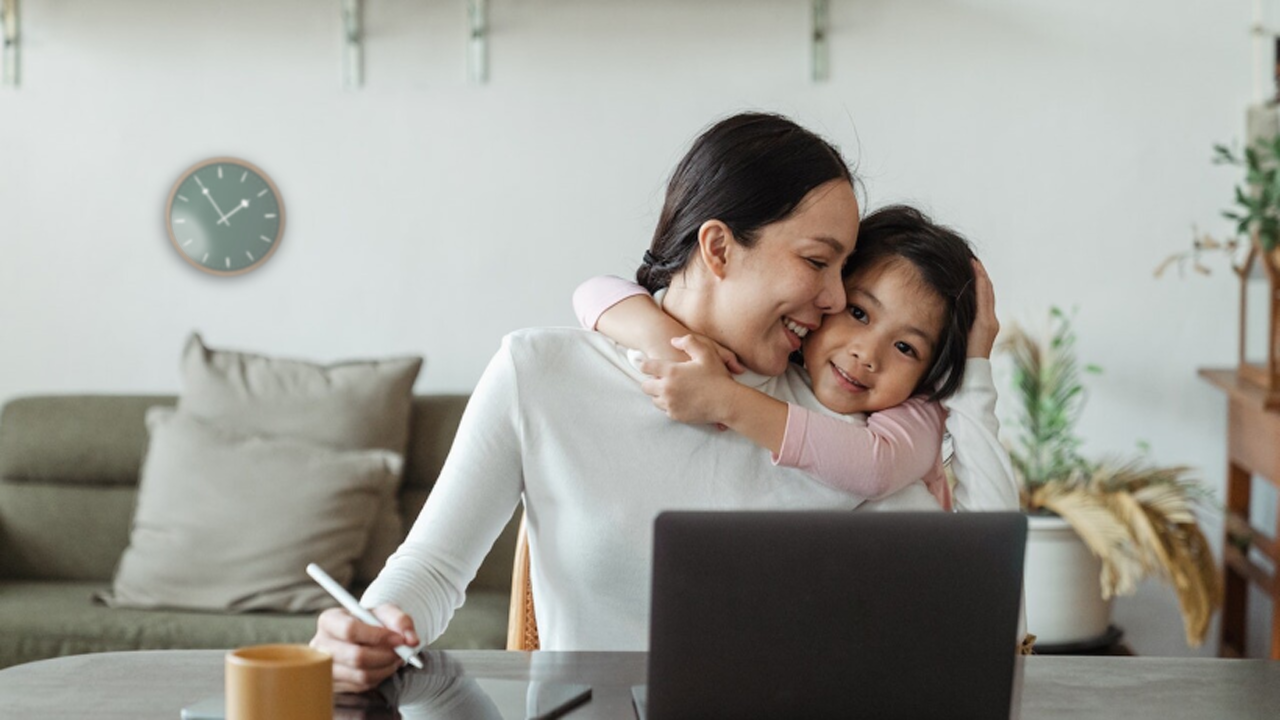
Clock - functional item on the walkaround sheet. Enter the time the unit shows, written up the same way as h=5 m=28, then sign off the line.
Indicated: h=1 m=55
